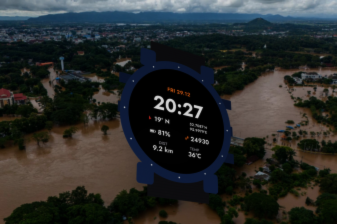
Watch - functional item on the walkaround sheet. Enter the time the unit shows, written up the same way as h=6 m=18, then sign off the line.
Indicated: h=20 m=27
